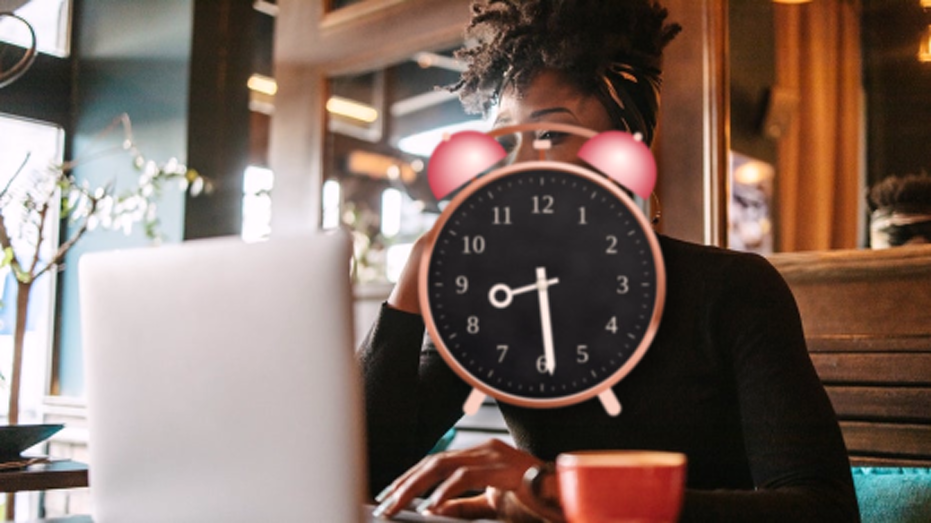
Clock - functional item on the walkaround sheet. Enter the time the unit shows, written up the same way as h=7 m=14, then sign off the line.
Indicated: h=8 m=29
